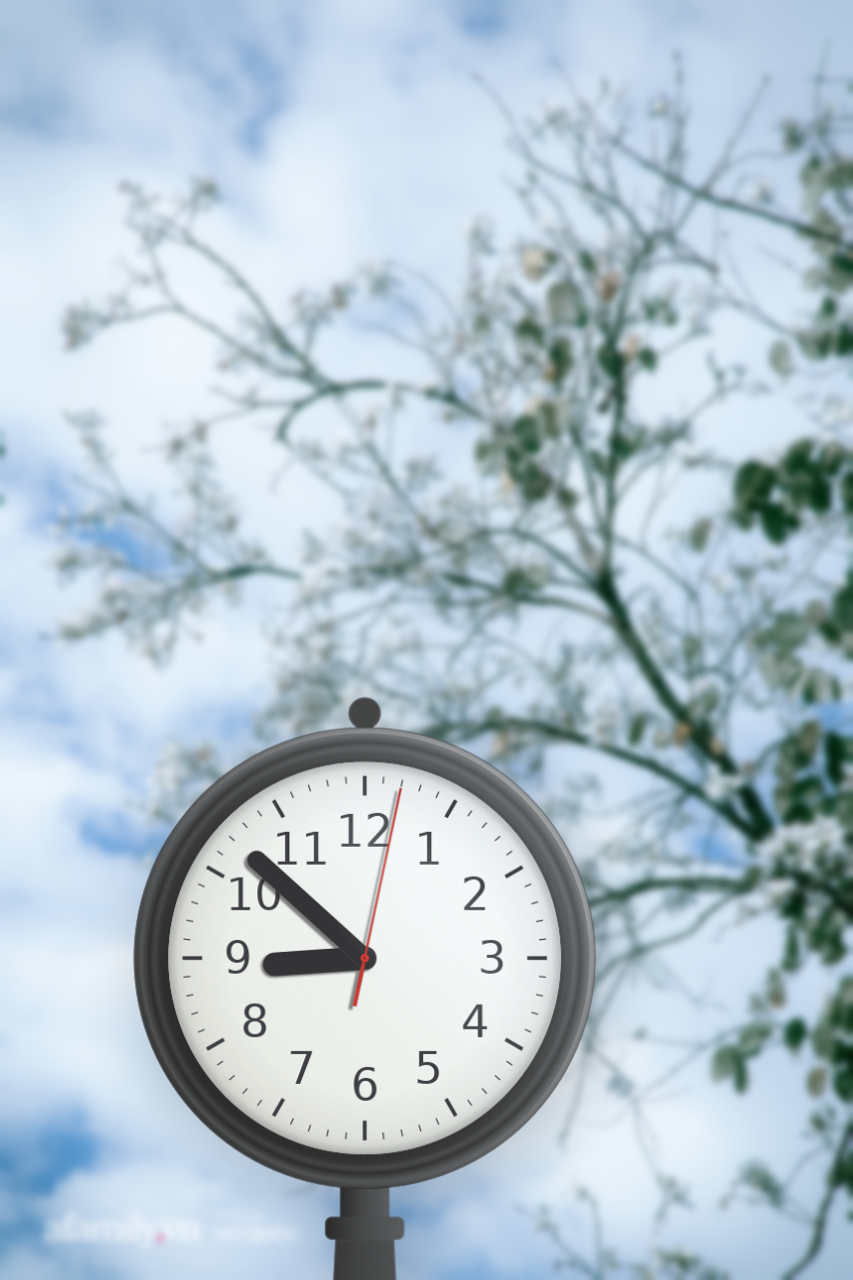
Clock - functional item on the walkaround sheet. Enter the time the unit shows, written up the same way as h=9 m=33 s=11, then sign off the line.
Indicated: h=8 m=52 s=2
